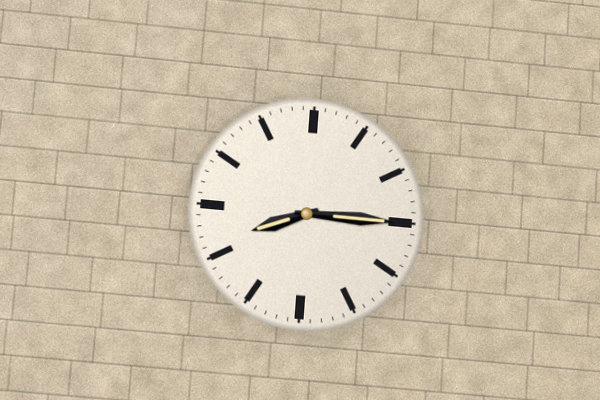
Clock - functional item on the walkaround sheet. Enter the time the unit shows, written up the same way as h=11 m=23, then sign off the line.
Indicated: h=8 m=15
